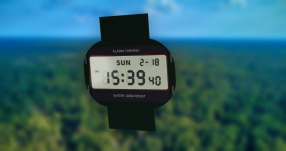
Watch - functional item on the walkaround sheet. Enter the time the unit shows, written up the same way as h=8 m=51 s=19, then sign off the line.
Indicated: h=15 m=39 s=40
